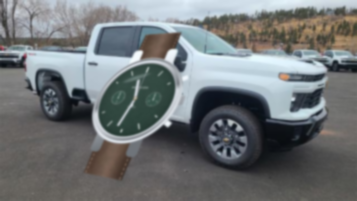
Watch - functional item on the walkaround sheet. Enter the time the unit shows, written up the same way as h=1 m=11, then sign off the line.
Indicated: h=11 m=32
